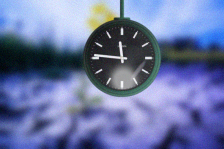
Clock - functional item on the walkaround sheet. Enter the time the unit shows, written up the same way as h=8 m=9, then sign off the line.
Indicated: h=11 m=46
